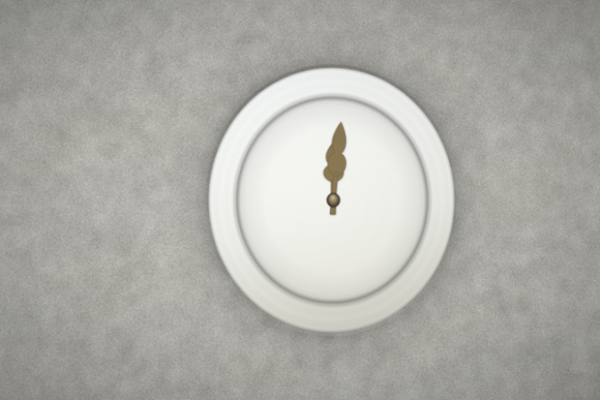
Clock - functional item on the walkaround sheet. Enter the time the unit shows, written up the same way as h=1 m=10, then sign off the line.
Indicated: h=12 m=1
